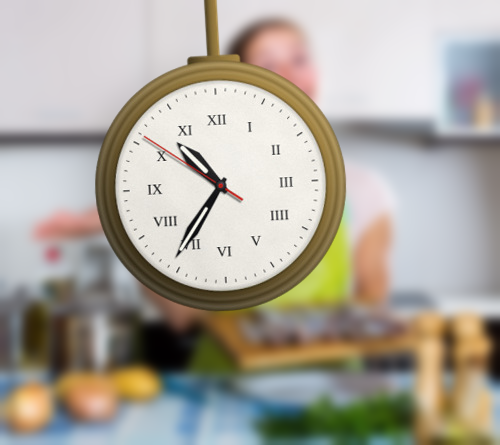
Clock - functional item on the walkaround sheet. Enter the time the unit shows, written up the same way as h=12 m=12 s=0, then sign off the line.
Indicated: h=10 m=35 s=51
